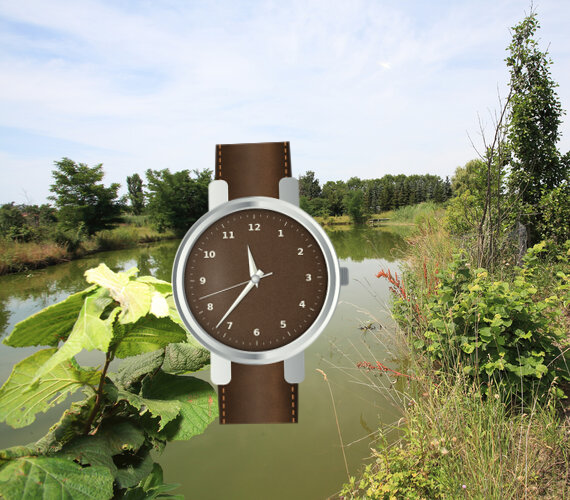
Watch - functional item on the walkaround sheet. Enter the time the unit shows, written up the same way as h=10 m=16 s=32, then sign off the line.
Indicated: h=11 m=36 s=42
